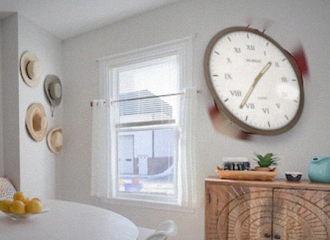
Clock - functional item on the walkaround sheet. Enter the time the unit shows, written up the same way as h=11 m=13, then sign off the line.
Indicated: h=1 m=37
